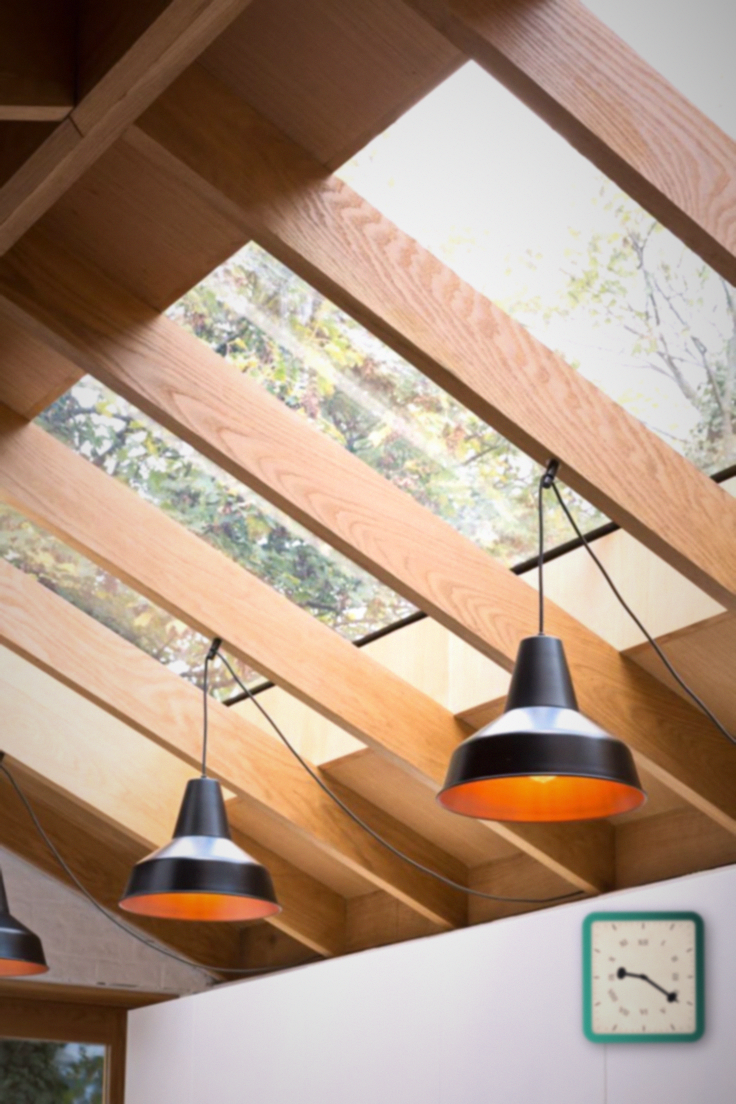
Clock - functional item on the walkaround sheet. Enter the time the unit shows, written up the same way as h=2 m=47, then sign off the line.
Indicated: h=9 m=21
